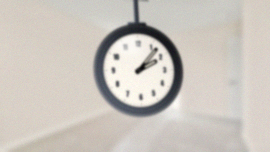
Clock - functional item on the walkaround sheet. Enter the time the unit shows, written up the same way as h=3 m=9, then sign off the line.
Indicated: h=2 m=7
